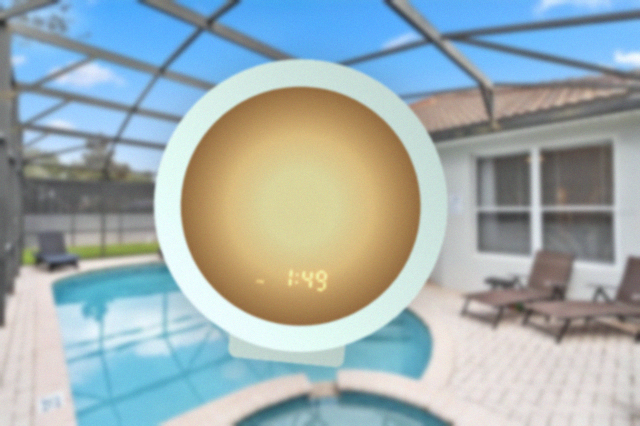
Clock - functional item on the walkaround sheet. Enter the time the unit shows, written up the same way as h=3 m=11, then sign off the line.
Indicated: h=1 m=49
